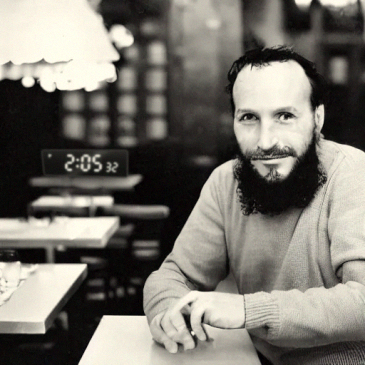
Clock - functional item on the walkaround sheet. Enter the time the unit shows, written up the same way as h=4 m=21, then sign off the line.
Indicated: h=2 m=5
